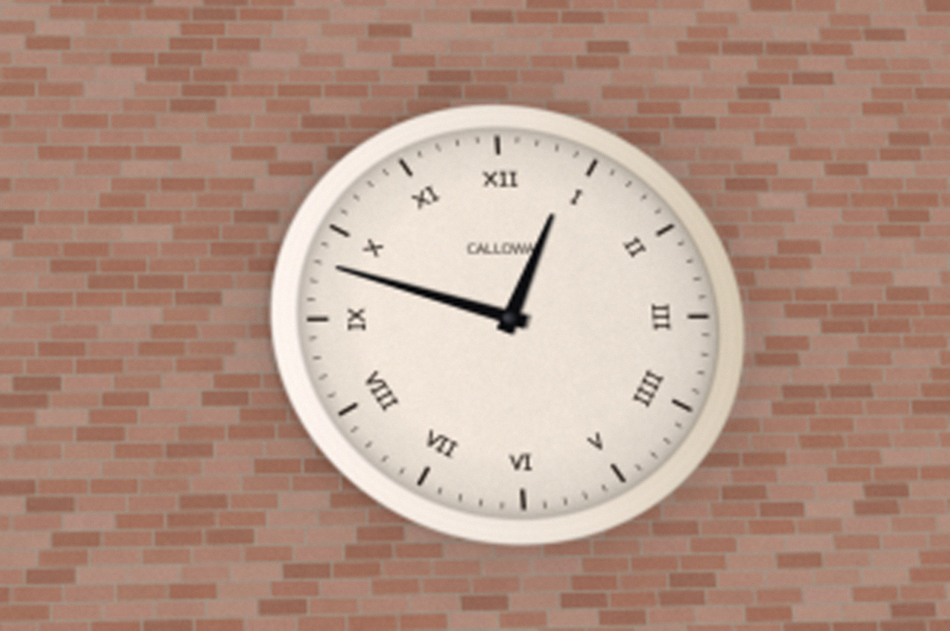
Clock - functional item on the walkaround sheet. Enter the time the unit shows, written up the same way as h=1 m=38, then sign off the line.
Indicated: h=12 m=48
